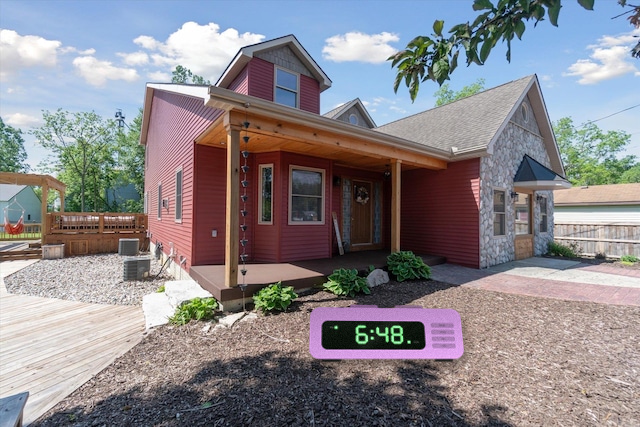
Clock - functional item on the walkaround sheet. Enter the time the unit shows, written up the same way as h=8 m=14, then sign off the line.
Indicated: h=6 m=48
